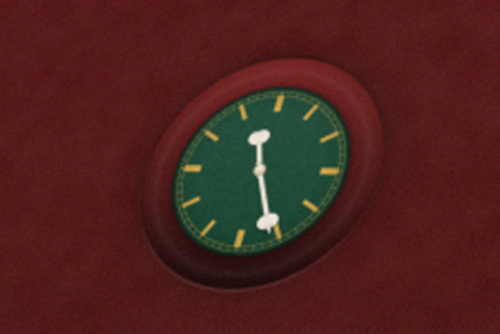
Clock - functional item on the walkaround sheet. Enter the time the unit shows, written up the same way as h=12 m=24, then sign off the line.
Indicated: h=11 m=26
